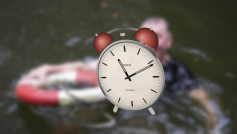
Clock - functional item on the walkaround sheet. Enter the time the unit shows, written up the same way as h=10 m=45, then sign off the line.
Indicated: h=11 m=11
